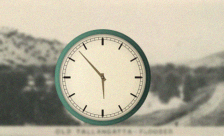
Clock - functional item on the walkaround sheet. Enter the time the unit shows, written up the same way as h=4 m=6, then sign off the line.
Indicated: h=5 m=53
